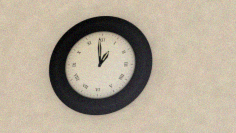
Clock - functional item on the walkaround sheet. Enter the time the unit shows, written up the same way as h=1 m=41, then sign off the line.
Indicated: h=12 m=59
